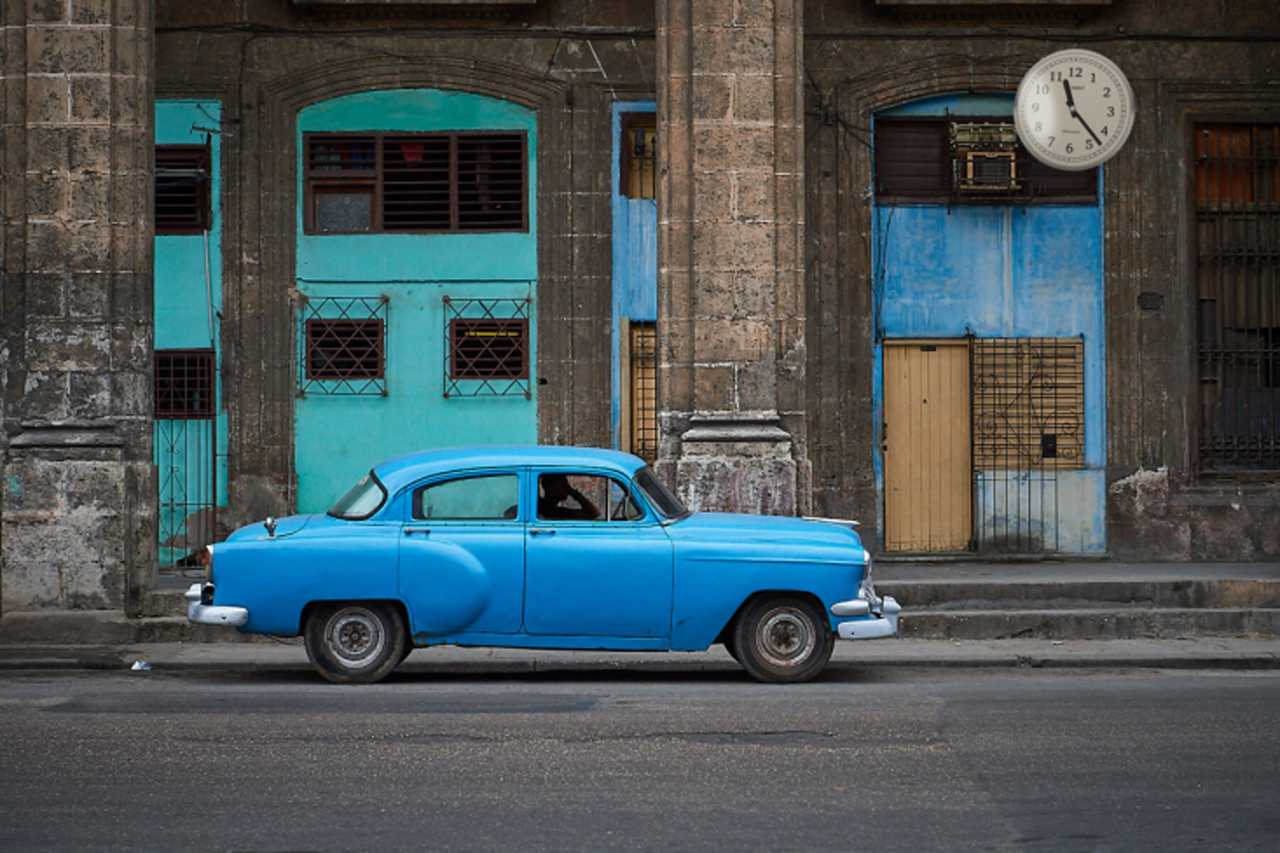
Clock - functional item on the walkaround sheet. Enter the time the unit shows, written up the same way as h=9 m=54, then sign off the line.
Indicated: h=11 m=23
